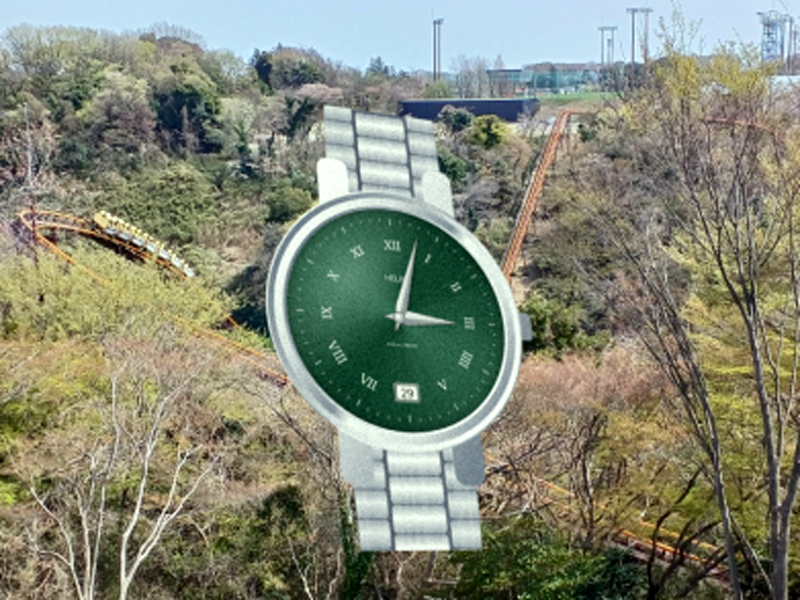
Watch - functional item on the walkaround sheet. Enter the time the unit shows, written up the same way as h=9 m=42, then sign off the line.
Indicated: h=3 m=3
